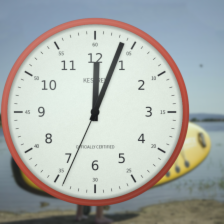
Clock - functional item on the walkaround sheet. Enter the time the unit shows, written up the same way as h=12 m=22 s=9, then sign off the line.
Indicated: h=12 m=3 s=34
